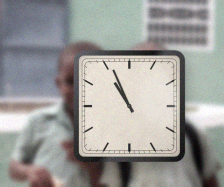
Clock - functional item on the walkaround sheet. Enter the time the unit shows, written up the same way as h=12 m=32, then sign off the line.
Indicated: h=10 m=56
